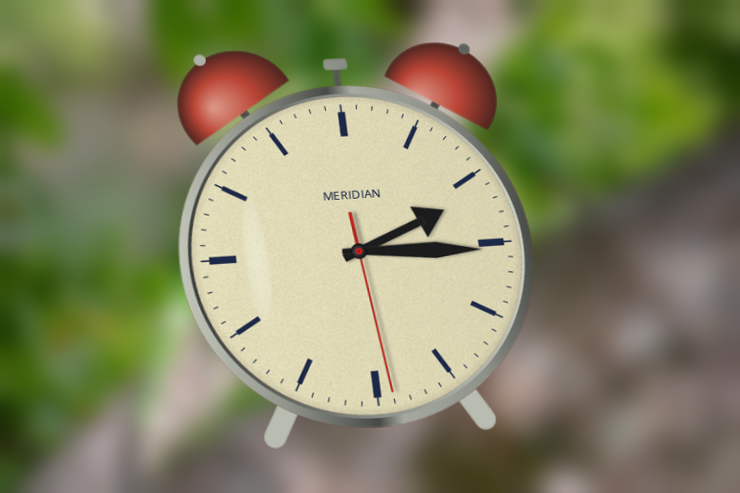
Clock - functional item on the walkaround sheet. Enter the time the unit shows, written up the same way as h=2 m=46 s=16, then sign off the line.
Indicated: h=2 m=15 s=29
